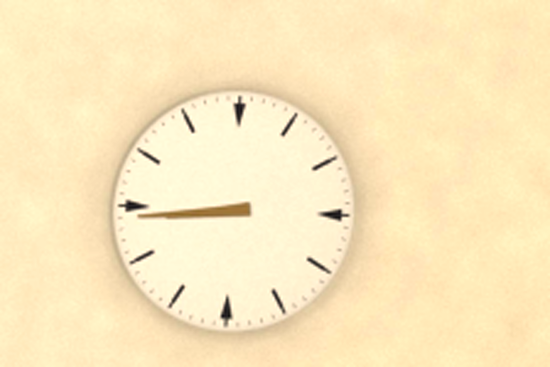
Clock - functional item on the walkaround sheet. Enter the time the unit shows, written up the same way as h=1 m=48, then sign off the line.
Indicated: h=8 m=44
